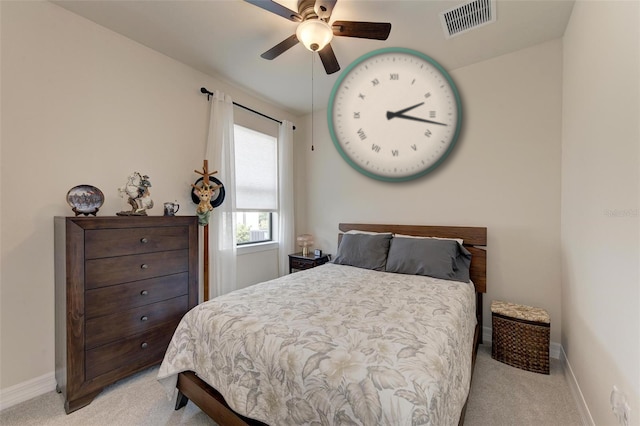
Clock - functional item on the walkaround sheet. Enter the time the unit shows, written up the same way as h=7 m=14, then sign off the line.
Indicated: h=2 m=17
